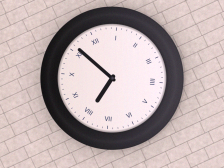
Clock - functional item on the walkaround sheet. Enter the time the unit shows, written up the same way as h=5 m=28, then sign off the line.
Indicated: h=7 m=56
